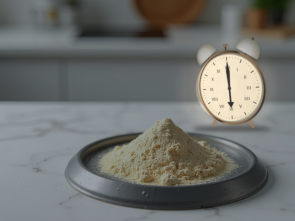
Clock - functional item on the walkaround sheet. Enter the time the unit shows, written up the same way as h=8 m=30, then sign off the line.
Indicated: h=6 m=0
